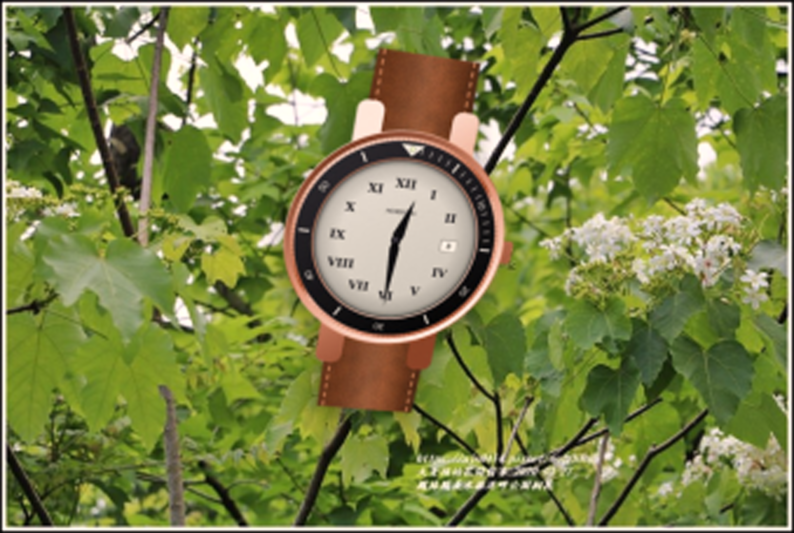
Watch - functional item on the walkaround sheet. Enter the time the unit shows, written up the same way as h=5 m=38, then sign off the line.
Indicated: h=12 m=30
